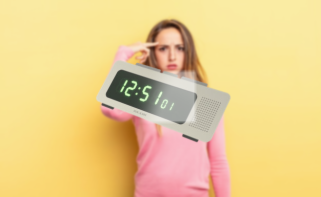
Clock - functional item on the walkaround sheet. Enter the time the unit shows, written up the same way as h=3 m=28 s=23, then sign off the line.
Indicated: h=12 m=51 s=1
